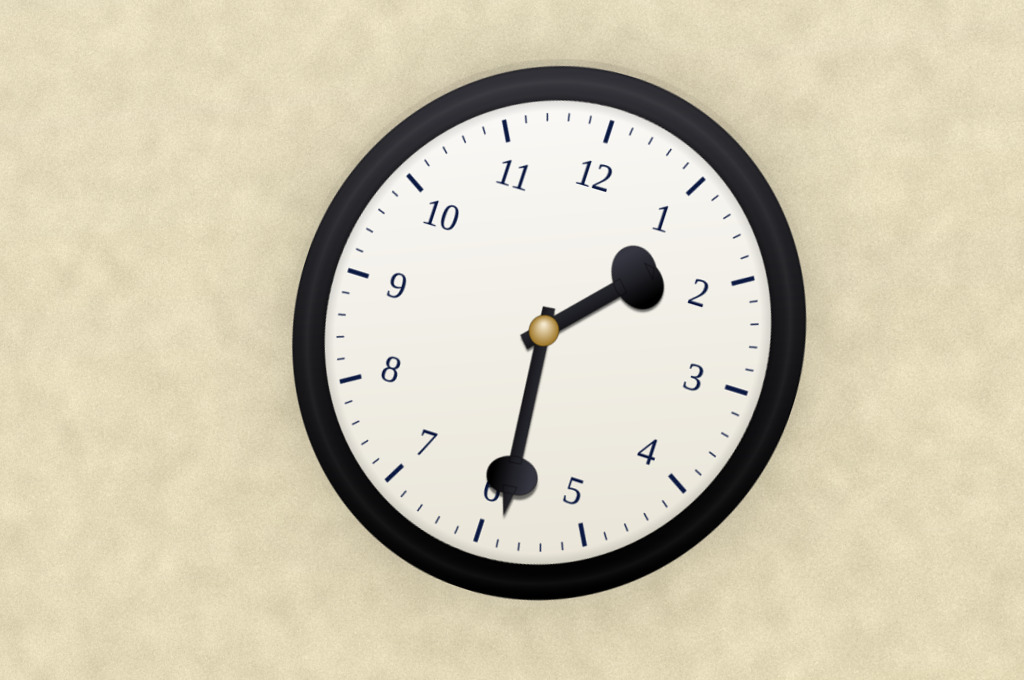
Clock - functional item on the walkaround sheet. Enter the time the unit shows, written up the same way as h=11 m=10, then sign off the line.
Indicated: h=1 m=29
